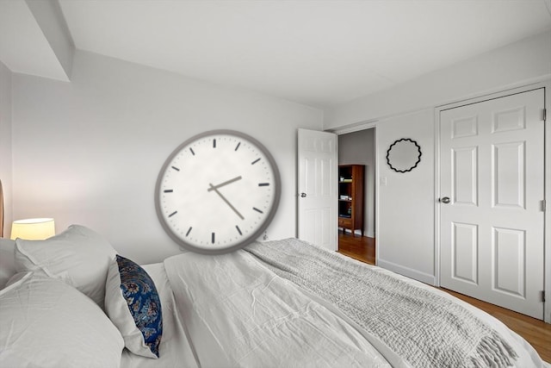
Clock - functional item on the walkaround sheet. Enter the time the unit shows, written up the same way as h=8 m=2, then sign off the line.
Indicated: h=2 m=23
